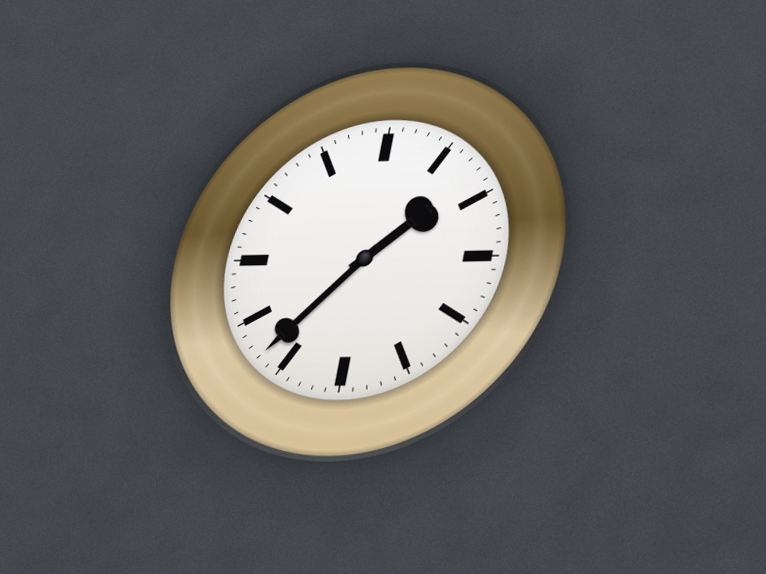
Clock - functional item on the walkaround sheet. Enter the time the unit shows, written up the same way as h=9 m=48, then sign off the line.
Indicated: h=1 m=37
